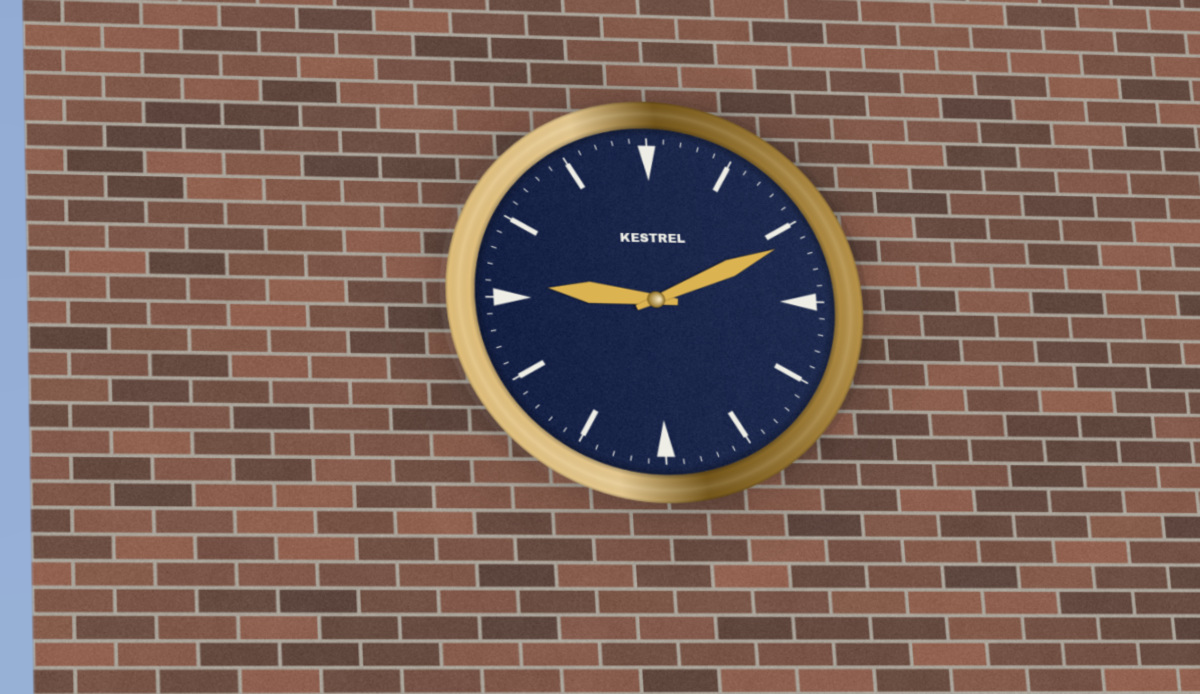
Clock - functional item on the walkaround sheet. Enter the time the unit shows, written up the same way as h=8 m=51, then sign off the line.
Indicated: h=9 m=11
